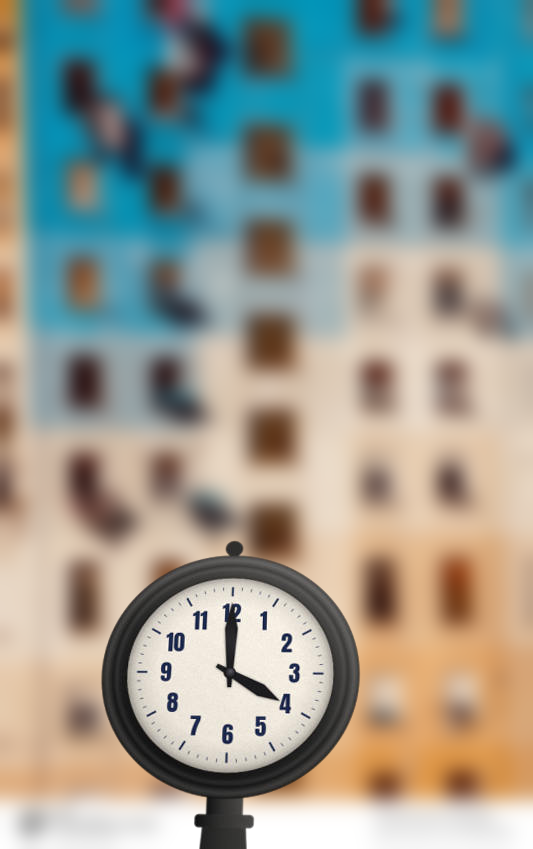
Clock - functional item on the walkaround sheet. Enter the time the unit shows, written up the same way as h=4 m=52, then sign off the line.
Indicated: h=4 m=0
